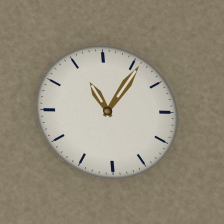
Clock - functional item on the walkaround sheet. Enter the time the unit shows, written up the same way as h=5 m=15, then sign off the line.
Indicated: h=11 m=6
